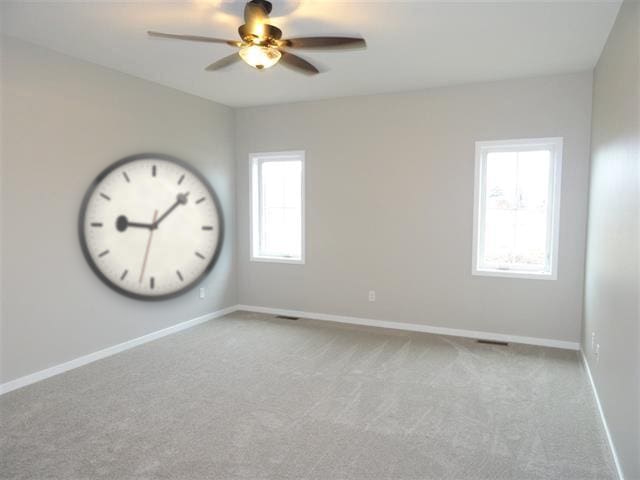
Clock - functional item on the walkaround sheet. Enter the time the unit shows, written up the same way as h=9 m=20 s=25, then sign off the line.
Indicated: h=9 m=7 s=32
